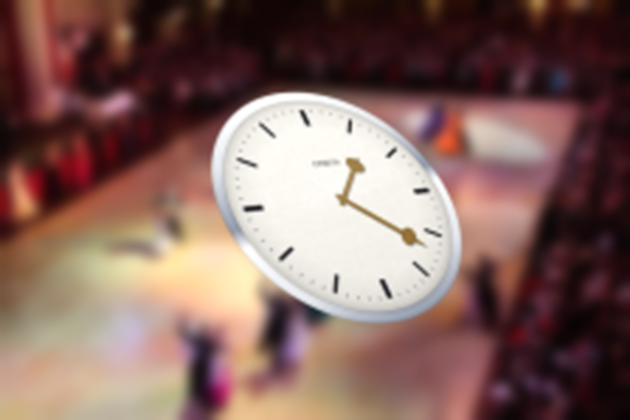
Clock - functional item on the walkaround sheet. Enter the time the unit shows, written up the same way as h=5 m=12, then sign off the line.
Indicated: h=1 m=22
